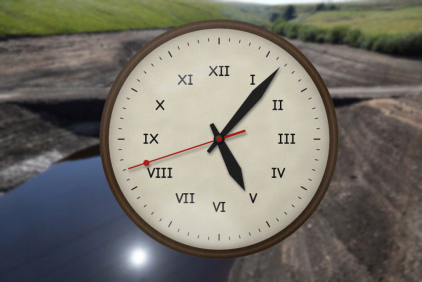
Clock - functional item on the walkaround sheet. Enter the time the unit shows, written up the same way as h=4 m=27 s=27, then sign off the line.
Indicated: h=5 m=6 s=42
